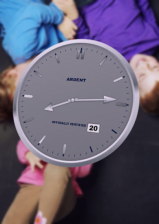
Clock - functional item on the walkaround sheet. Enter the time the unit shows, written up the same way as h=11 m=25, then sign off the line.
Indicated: h=8 m=14
